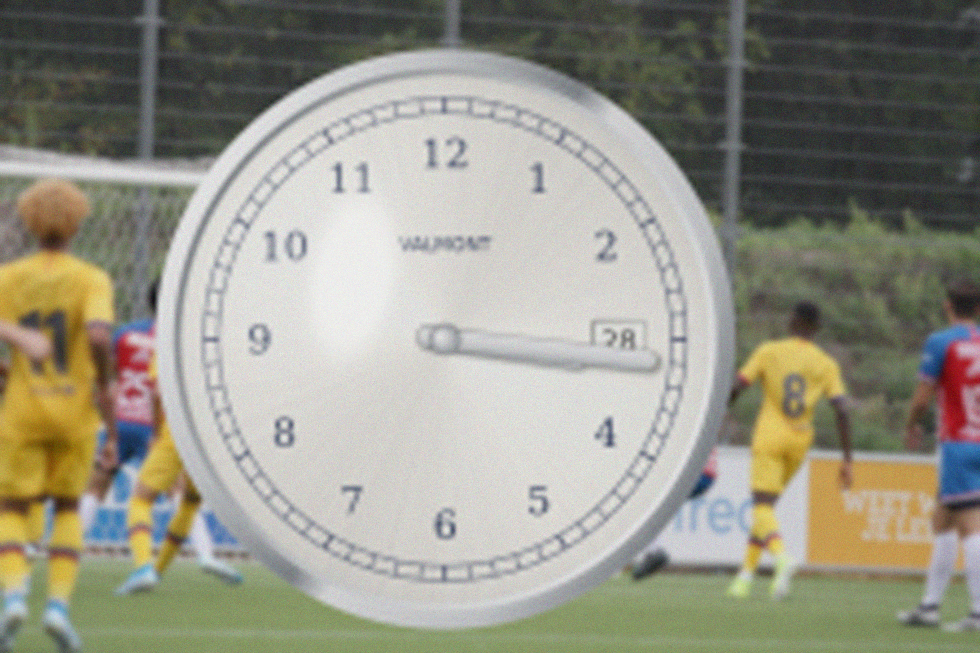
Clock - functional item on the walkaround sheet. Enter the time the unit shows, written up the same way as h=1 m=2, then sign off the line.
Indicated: h=3 m=16
